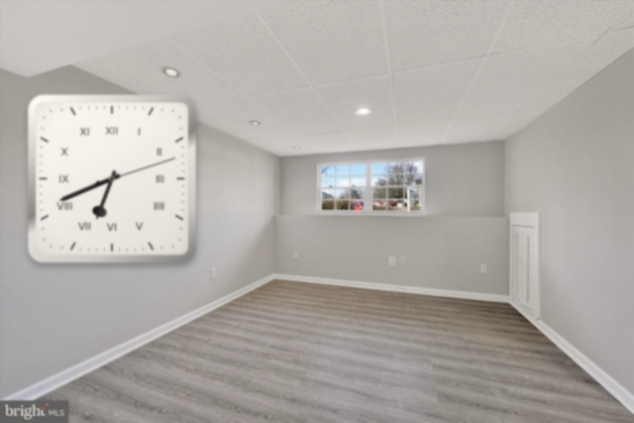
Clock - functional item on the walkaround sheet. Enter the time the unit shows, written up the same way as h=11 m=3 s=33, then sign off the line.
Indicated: h=6 m=41 s=12
